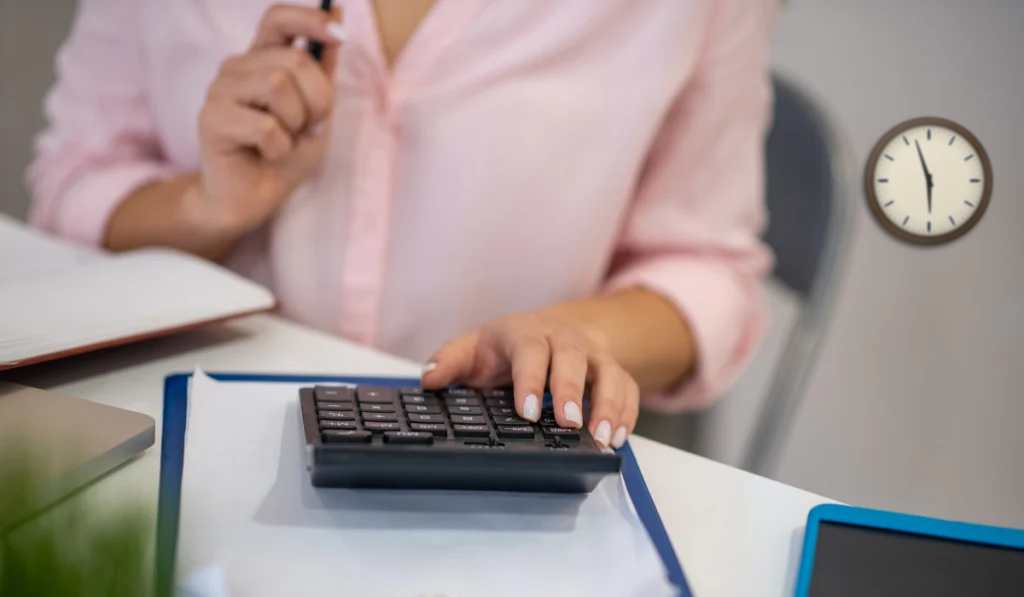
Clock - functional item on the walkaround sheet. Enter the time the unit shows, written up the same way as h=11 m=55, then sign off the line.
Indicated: h=5 m=57
